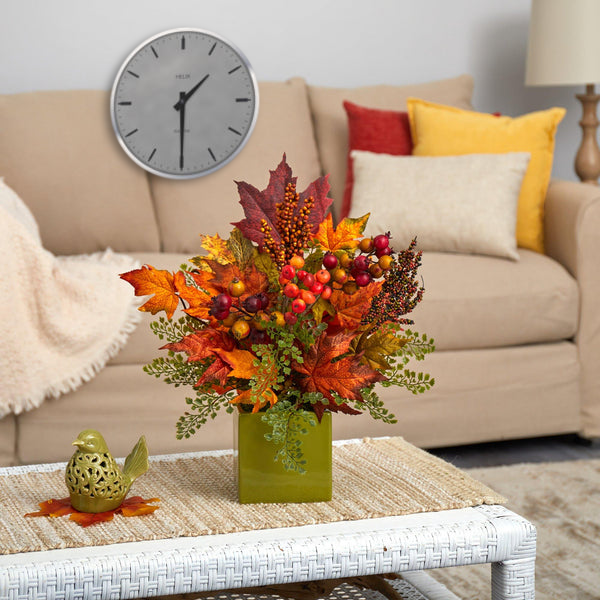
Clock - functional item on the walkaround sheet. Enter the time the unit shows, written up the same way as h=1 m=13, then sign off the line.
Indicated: h=1 m=30
